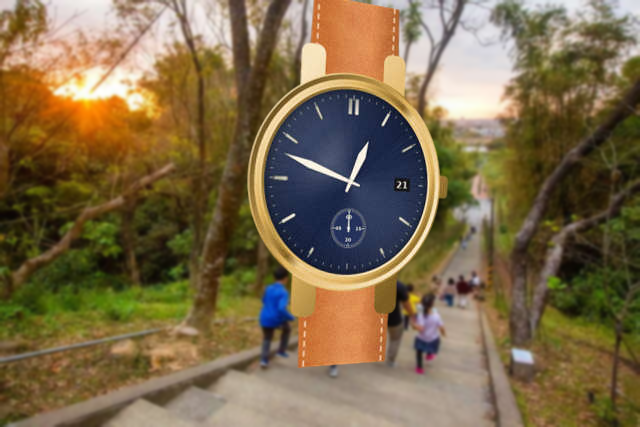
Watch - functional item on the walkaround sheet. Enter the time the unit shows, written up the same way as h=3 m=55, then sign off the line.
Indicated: h=12 m=48
